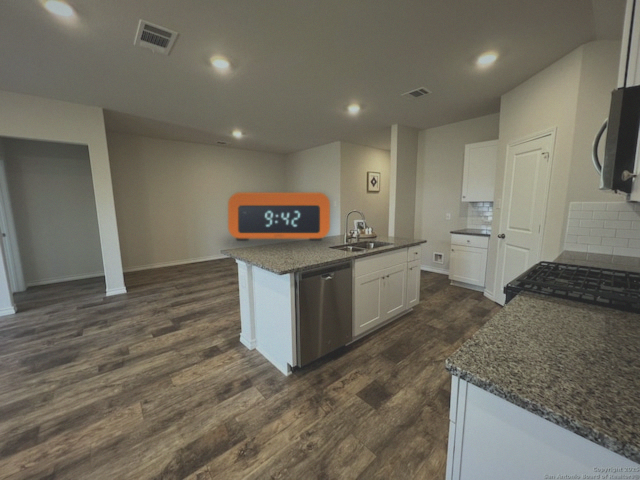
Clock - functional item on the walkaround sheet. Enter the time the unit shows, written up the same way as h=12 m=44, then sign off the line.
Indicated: h=9 m=42
